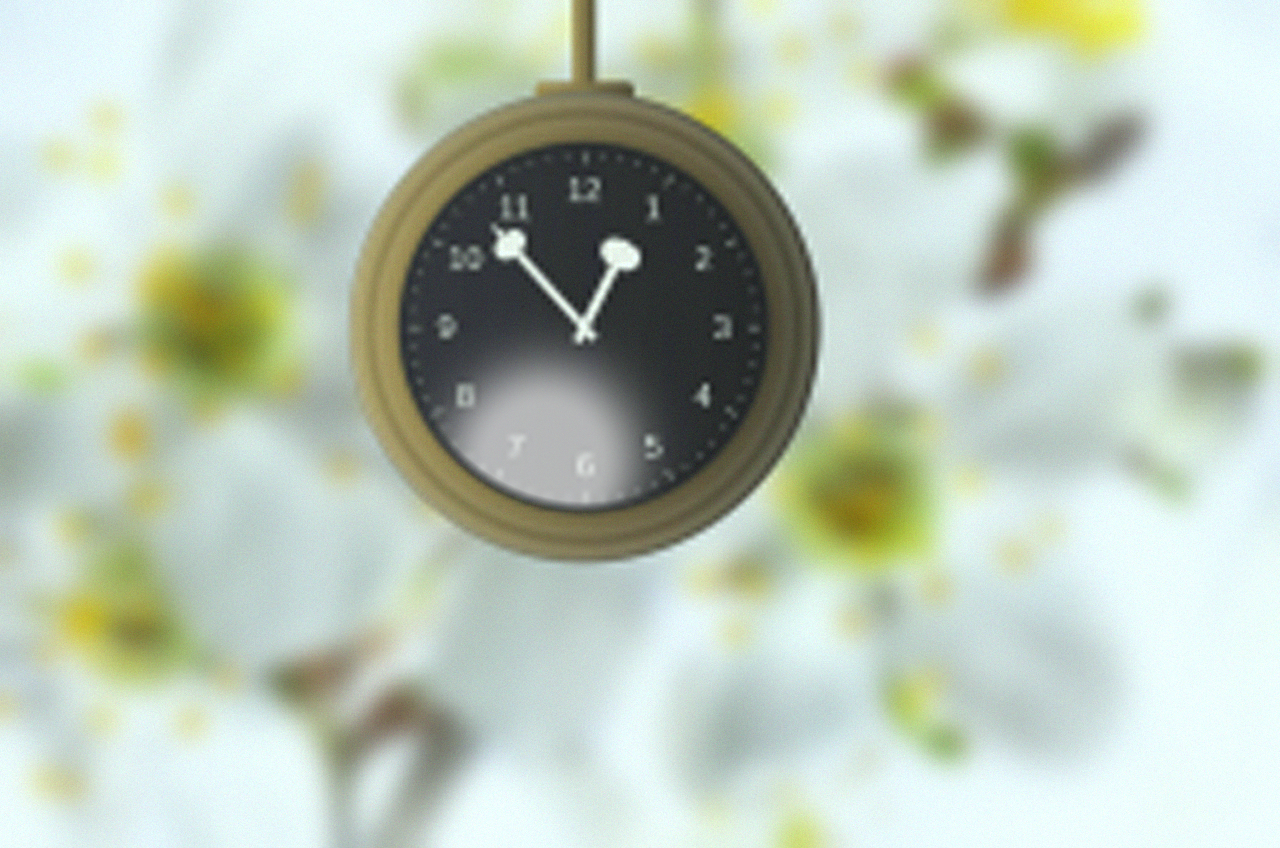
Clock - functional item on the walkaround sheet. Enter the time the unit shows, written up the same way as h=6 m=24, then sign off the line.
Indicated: h=12 m=53
